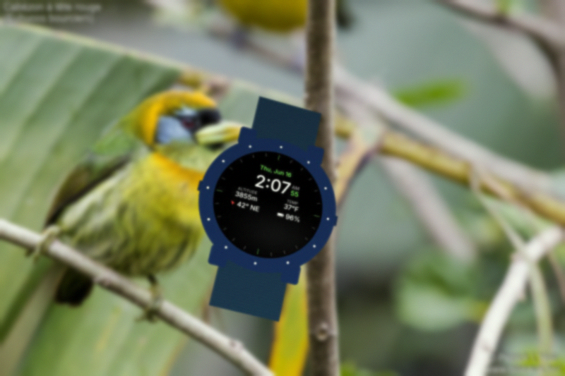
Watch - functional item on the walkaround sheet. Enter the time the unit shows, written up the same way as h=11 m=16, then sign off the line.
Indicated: h=2 m=7
